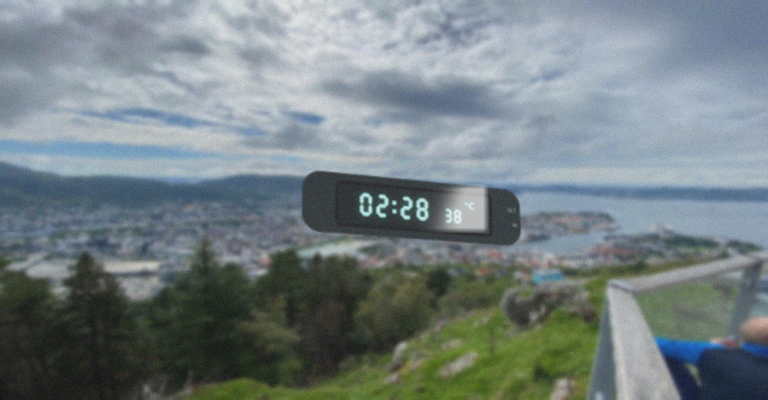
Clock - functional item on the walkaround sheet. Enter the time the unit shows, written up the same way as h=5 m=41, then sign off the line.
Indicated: h=2 m=28
